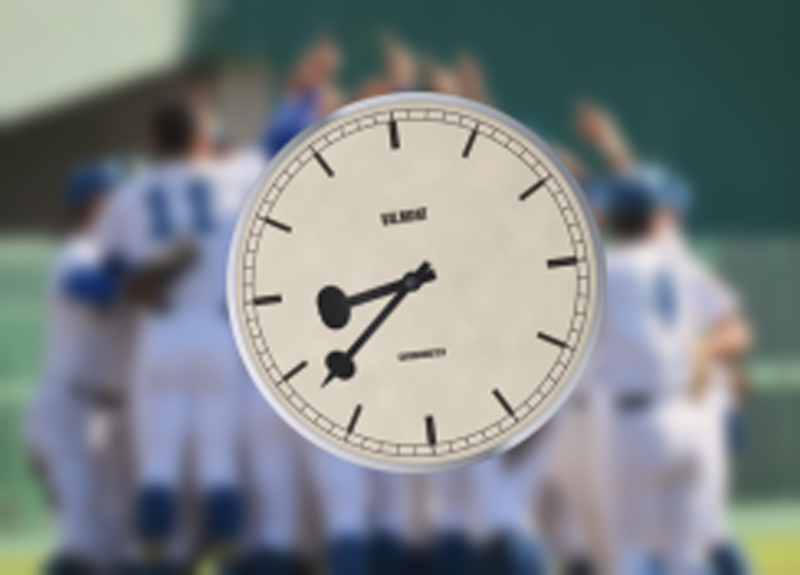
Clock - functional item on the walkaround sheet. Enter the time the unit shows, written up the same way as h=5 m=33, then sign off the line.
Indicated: h=8 m=38
